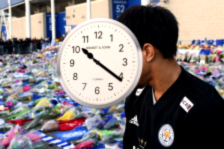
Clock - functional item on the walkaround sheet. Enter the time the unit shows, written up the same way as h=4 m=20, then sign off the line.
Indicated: h=10 m=21
